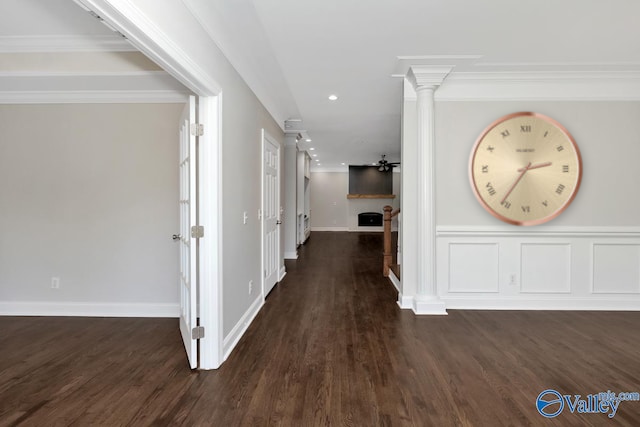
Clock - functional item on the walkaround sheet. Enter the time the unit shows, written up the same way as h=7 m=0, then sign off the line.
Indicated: h=2 m=36
